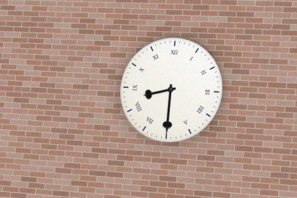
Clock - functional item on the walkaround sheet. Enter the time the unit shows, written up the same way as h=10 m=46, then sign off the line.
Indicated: h=8 m=30
